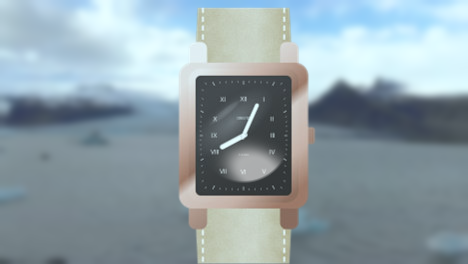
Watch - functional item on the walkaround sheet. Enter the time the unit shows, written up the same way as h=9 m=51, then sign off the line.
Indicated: h=8 m=4
